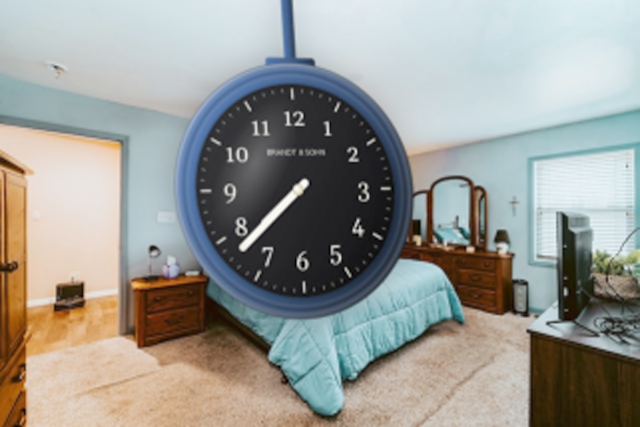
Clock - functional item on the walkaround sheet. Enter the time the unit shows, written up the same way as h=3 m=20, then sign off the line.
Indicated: h=7 m=38
